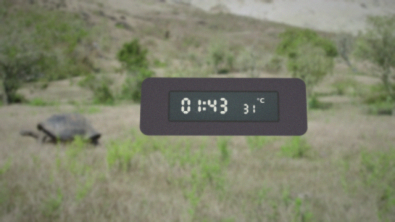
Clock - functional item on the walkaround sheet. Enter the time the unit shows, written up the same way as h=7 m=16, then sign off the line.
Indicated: h=1 m=43
